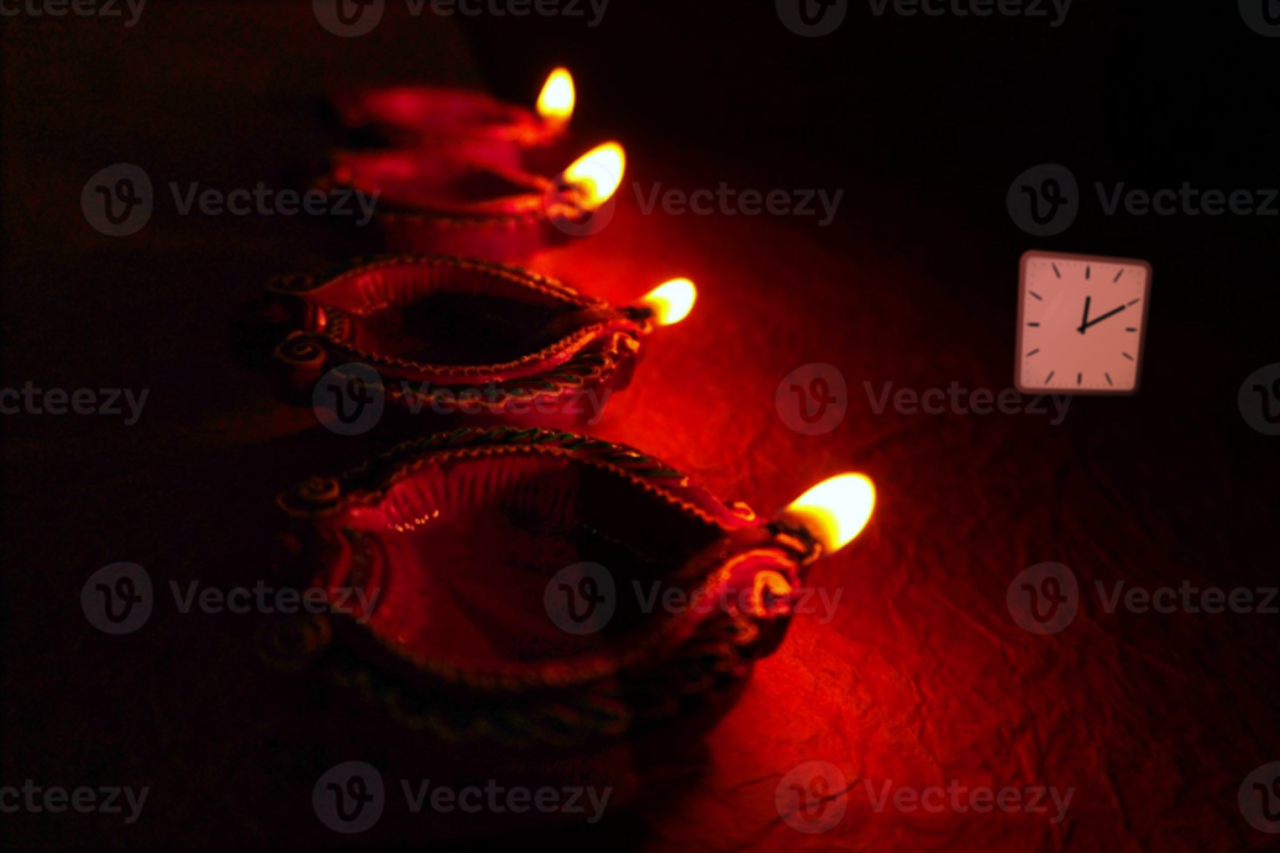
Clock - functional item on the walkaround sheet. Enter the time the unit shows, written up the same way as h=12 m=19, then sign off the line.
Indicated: h=12 m=10
